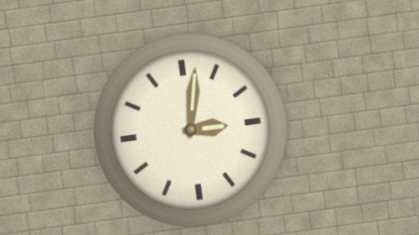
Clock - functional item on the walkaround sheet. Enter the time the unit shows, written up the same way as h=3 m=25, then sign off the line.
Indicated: h=3 m=2
